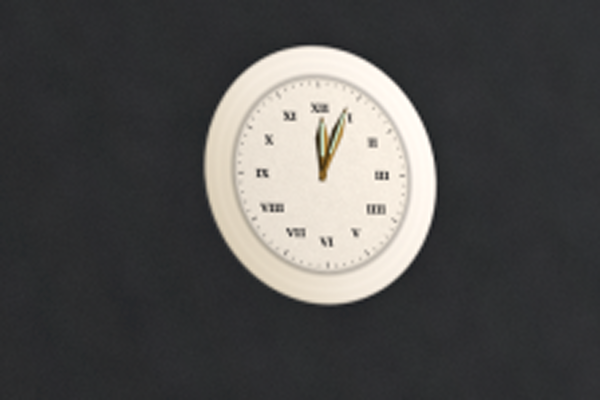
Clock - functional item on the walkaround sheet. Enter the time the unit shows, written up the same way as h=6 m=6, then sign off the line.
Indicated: h=12 m=4
